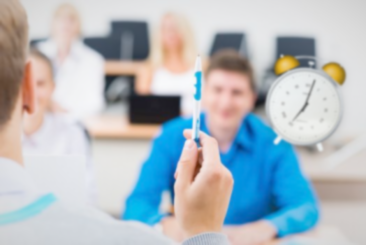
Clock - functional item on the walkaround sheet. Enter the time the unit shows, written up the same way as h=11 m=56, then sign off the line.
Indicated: h=7 m=2
